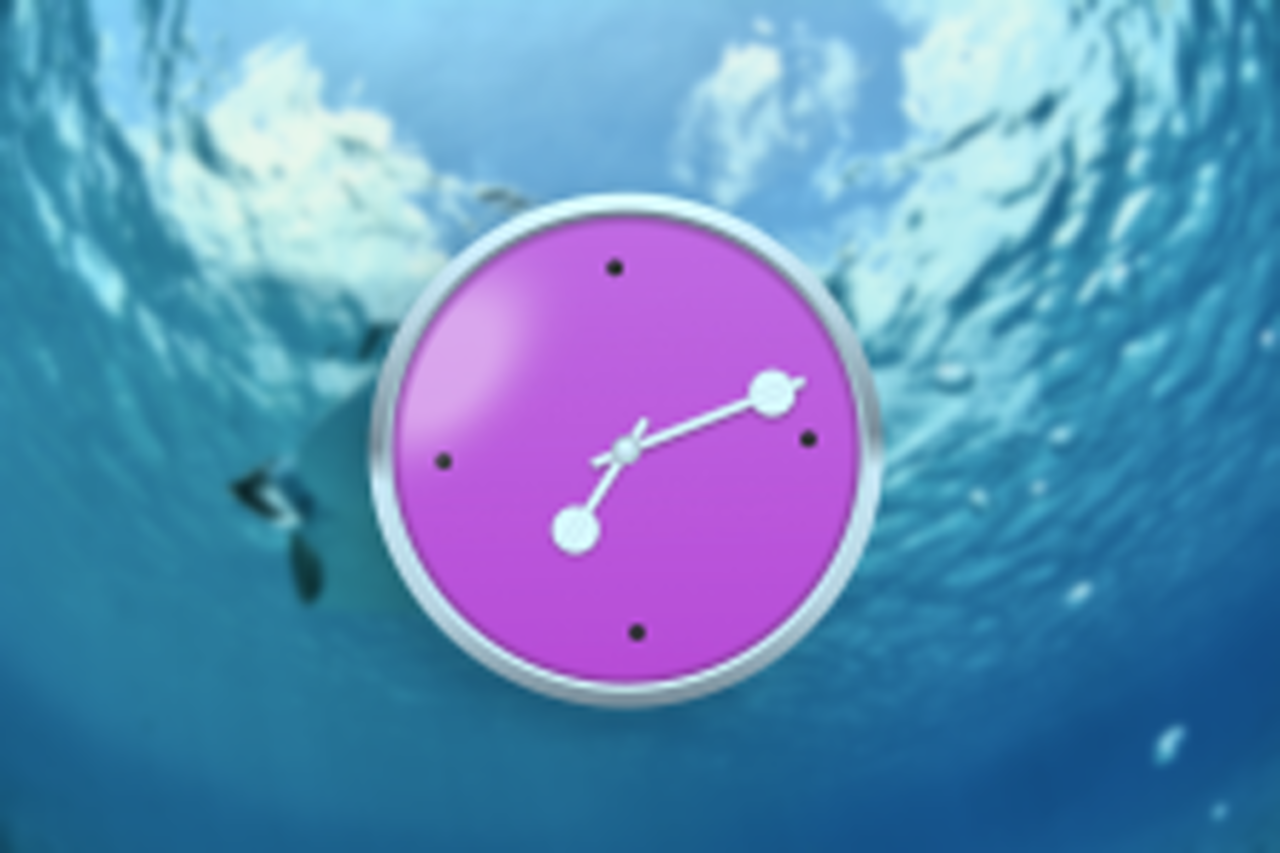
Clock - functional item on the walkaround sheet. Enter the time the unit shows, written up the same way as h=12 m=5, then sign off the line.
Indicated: h=7 m=12
